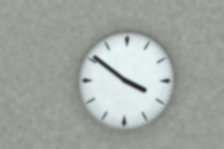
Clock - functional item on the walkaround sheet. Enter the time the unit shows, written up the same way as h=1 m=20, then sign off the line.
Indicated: h=3 m=51
